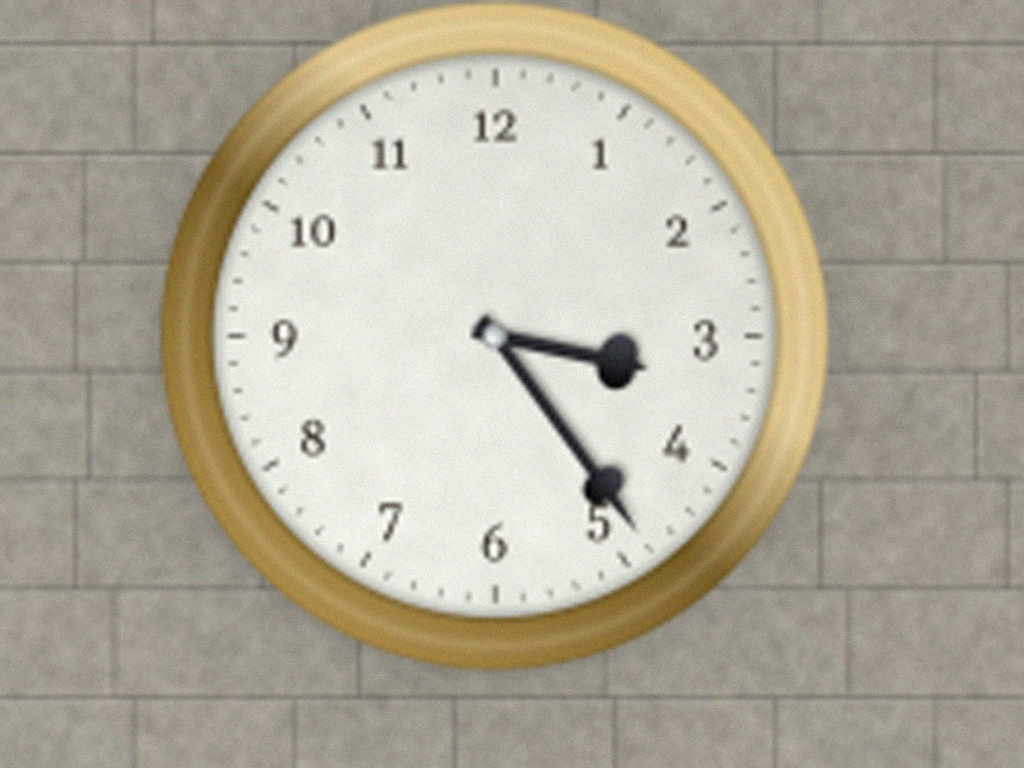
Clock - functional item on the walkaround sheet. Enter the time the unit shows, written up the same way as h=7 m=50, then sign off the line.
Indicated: h=3 m=24
